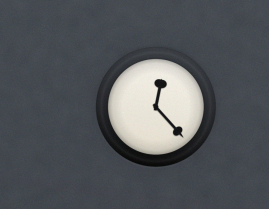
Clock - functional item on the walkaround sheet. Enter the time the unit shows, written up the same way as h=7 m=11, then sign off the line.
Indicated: h=12 m=23
